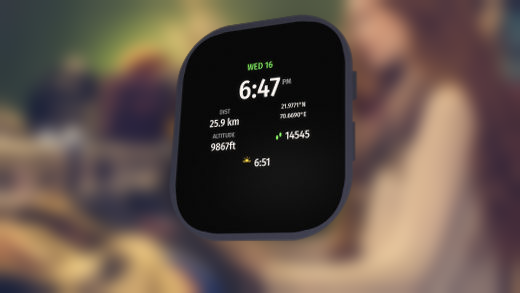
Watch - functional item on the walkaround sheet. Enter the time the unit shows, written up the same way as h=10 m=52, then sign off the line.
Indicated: h=6 m=47
